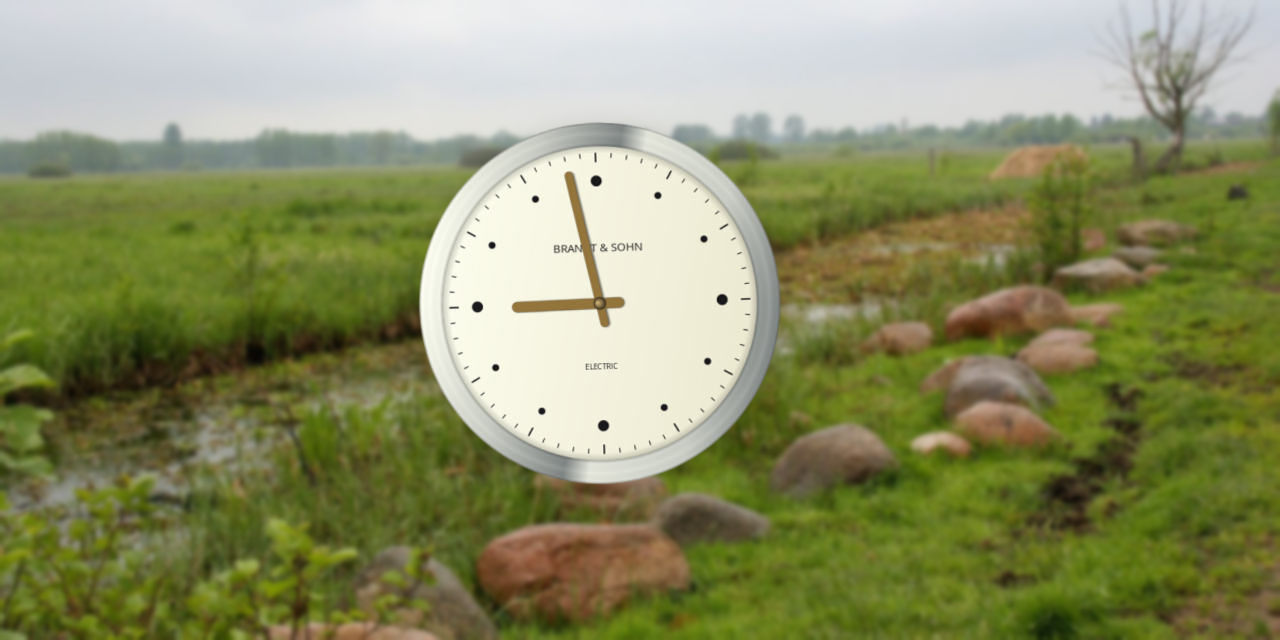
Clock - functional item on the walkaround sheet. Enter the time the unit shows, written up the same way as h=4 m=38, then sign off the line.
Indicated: h=8 m=58
